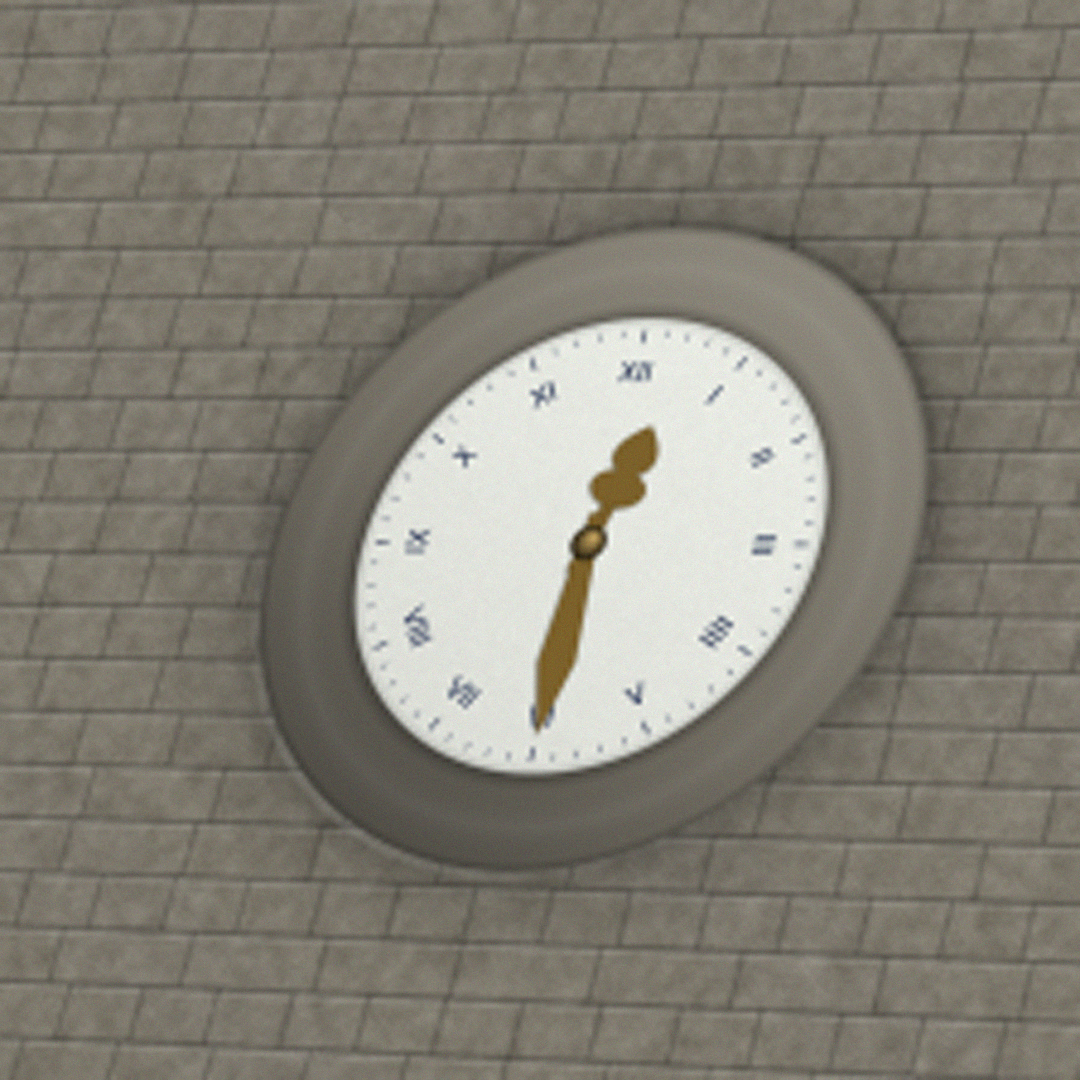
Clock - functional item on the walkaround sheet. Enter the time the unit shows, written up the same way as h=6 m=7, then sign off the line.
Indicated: h=12 m=30
